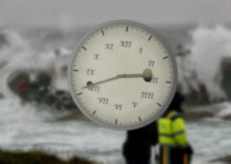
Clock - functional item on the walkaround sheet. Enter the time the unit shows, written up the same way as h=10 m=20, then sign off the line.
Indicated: h=2 m=41
